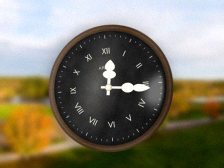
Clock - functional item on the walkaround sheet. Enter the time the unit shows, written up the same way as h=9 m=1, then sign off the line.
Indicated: h=12 m=16
